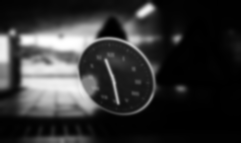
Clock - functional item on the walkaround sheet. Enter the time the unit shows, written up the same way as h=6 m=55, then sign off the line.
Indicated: h=11 m=29
